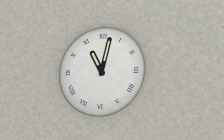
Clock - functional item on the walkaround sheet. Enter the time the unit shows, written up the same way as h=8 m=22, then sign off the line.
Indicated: h=11 m=2
